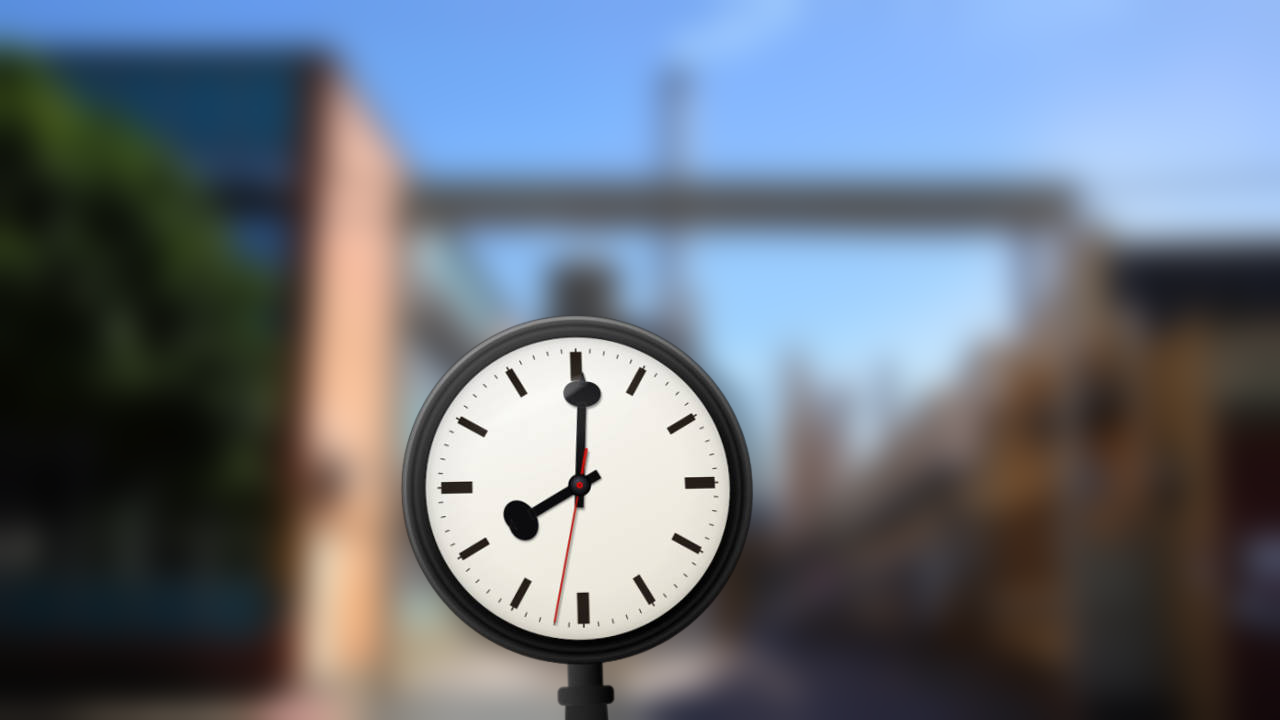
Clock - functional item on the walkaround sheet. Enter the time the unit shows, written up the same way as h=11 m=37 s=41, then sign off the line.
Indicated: h=8 m=0 s=32
